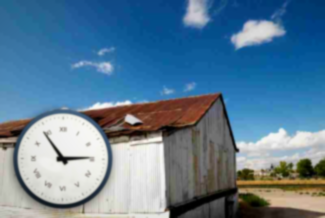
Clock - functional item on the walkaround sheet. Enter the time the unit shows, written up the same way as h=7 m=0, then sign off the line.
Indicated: h=2 m=54
